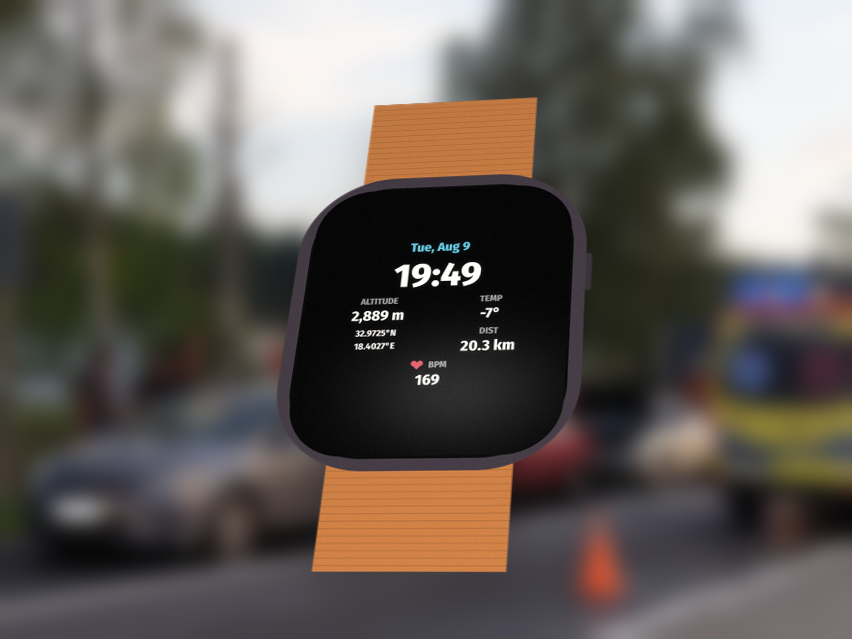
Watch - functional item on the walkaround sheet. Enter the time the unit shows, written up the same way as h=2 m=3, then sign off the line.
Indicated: h=19 m=49
